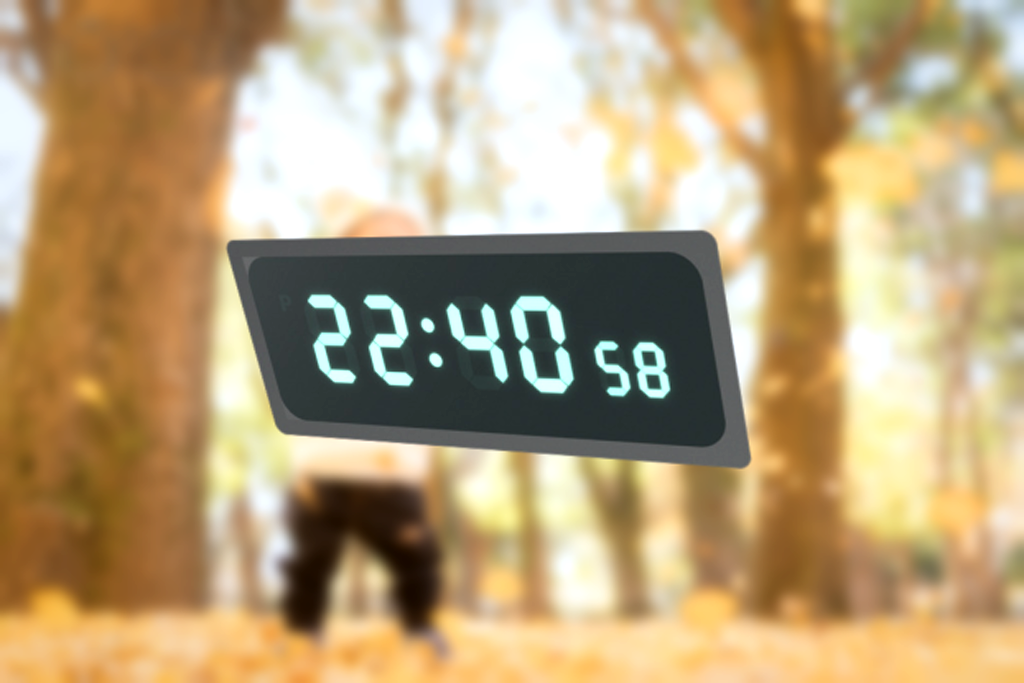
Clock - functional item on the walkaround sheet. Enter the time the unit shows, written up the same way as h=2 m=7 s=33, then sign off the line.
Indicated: h=22 m=40 s=58
